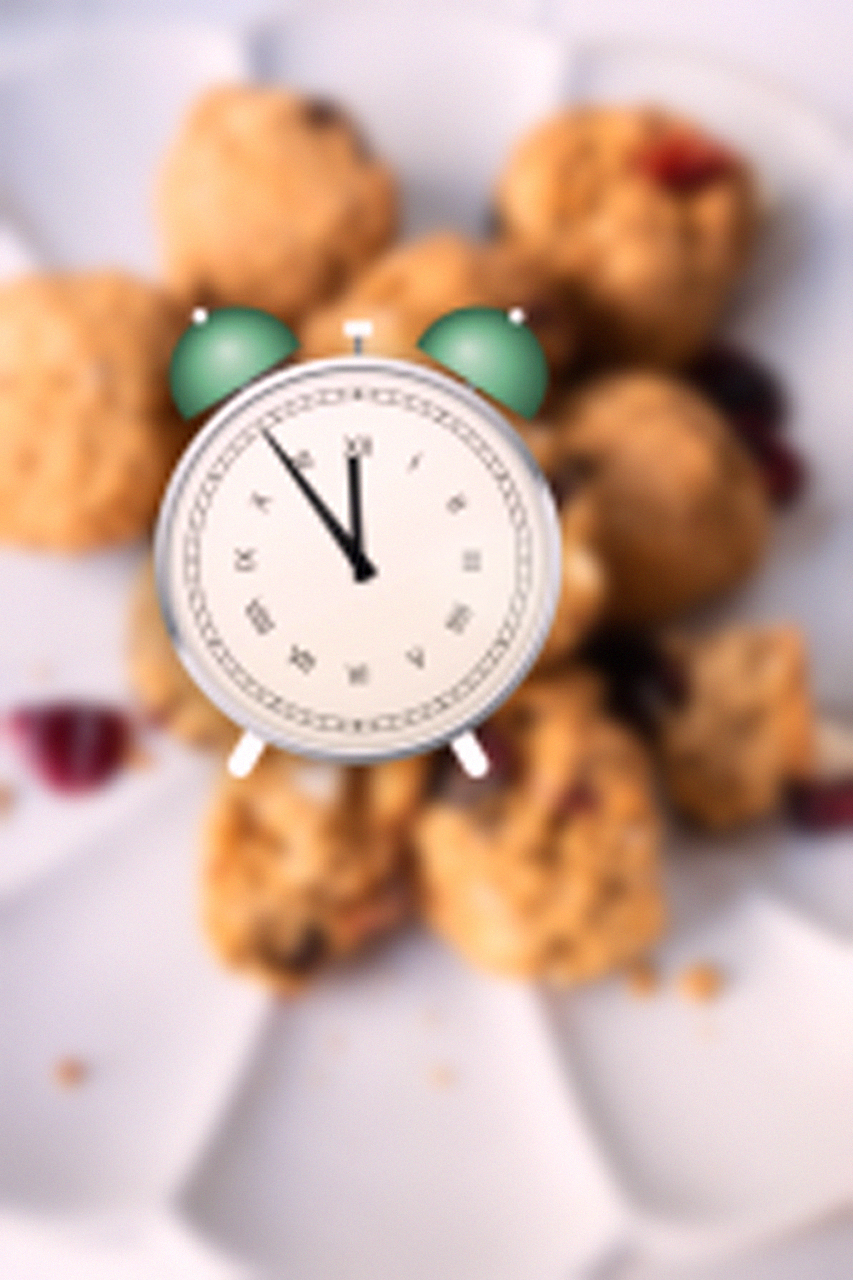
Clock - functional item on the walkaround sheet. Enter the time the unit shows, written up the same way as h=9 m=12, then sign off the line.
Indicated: h=11 m=54
